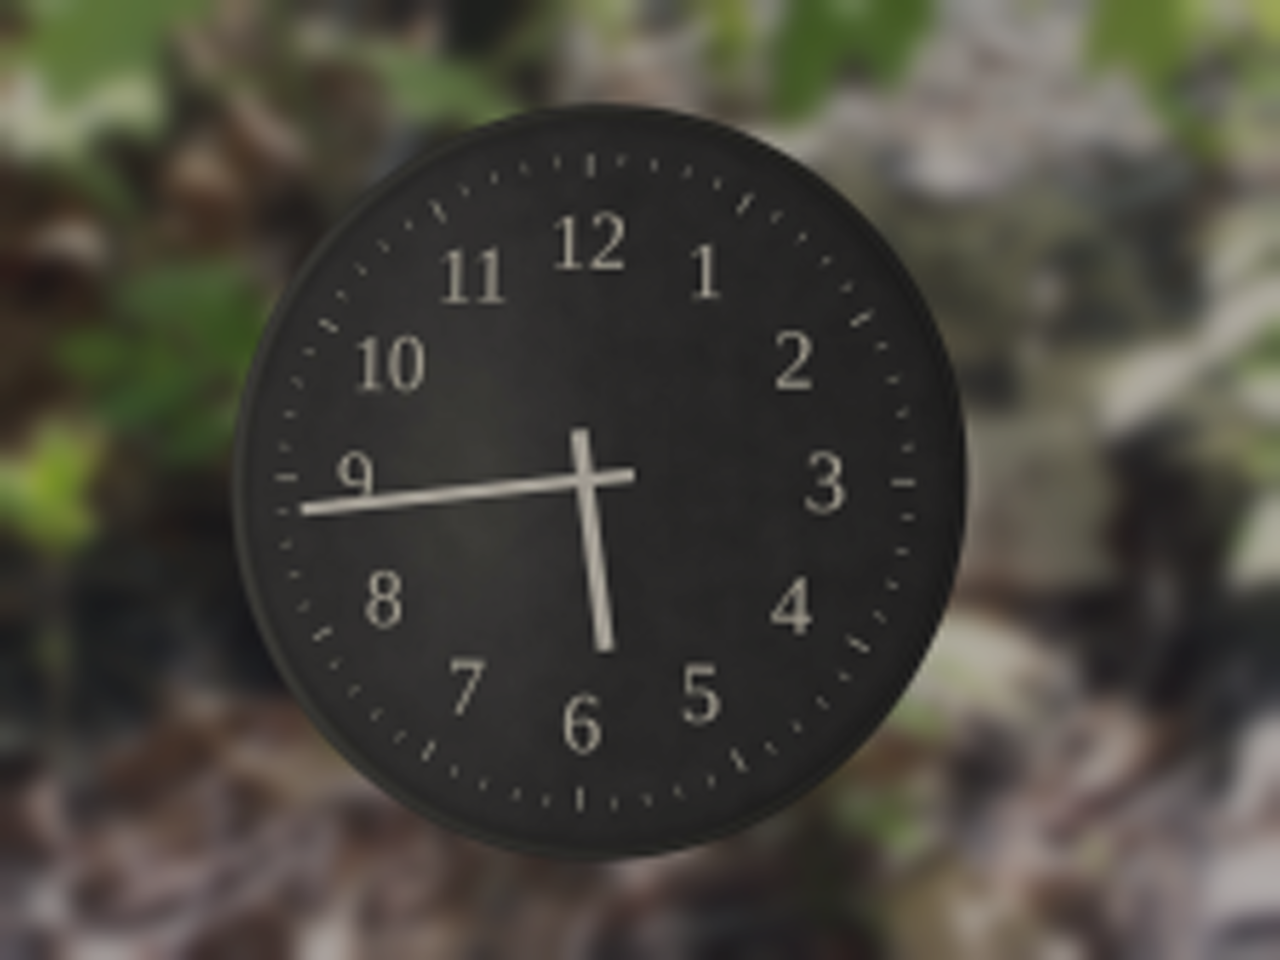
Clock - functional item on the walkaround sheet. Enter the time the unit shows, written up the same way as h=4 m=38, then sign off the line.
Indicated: h=5 m=44
